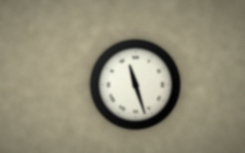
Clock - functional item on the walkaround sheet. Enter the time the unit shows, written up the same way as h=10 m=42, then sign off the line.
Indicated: h=11 m=27
